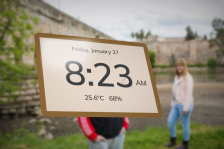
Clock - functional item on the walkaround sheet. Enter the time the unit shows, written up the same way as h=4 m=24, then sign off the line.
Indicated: h=8 m=23
